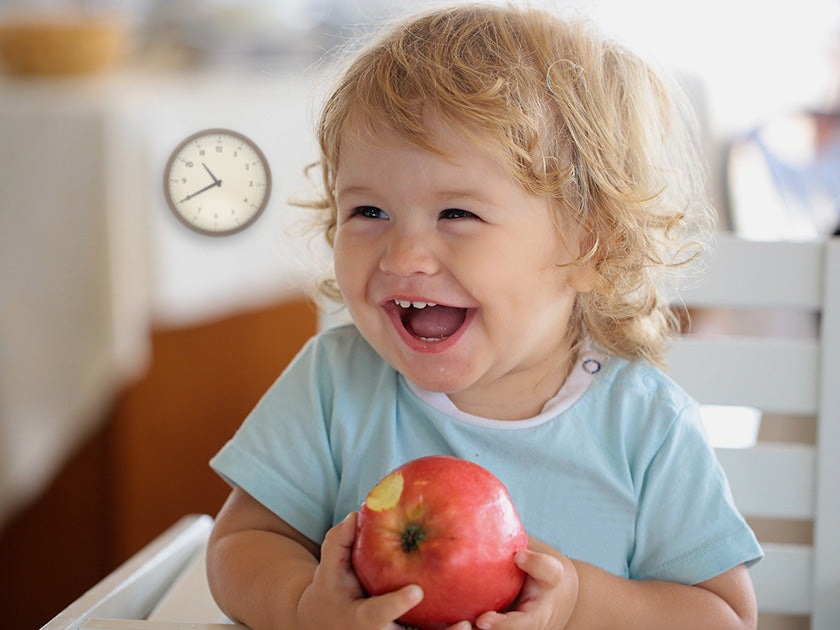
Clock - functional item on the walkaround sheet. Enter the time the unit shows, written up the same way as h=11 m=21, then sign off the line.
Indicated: h=10 m=40
